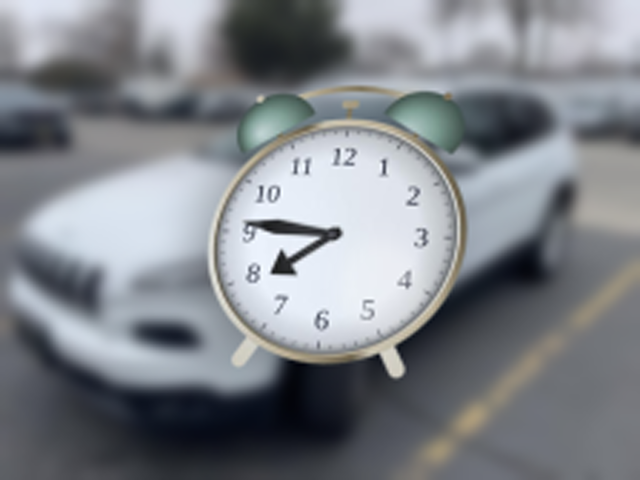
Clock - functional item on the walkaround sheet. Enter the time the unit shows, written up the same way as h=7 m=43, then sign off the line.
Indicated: h=7 m=46
